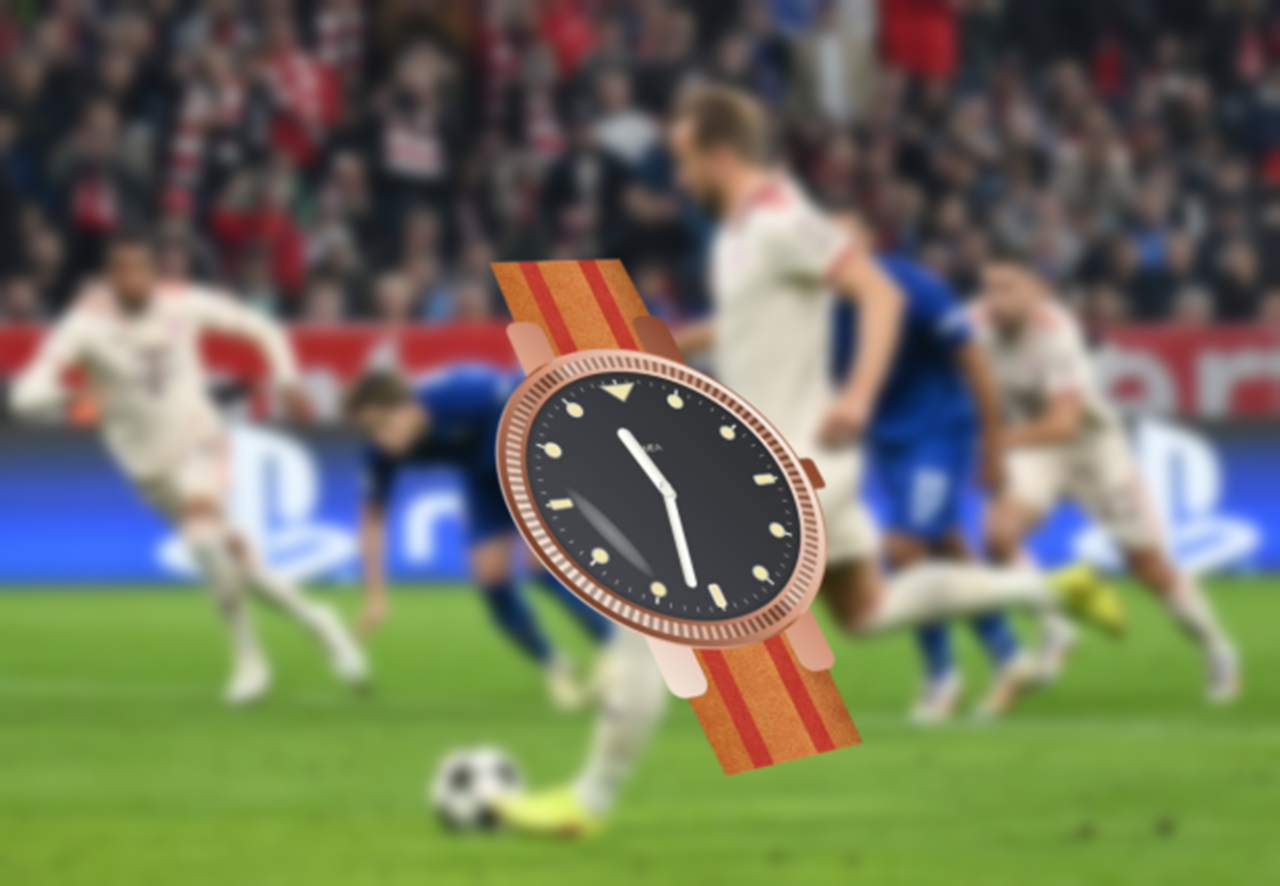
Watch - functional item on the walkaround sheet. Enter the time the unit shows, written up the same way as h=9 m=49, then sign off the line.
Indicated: h=11 m=32
